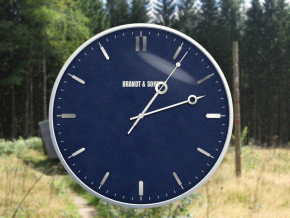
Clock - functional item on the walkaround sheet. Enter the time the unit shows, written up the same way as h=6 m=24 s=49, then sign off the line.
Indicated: h=1 m=12 s=6
